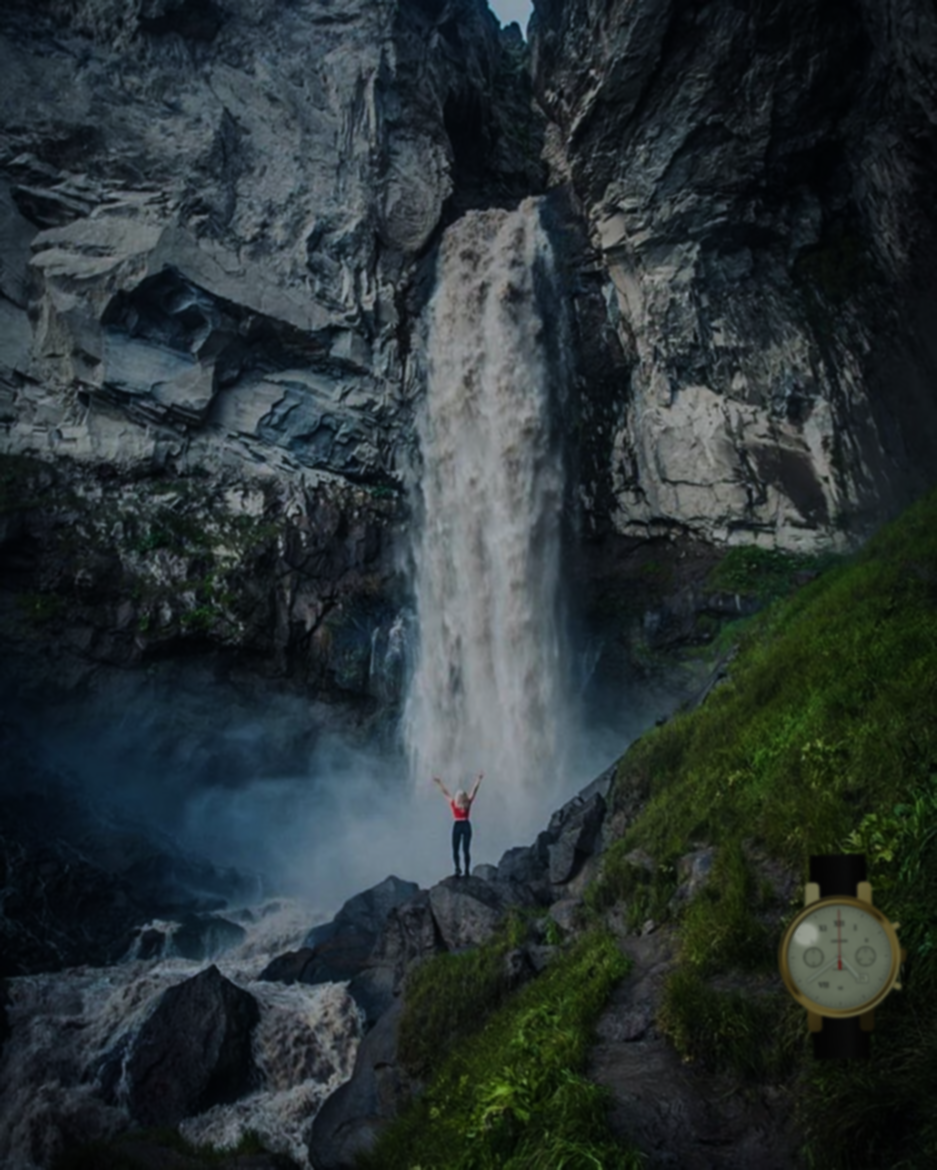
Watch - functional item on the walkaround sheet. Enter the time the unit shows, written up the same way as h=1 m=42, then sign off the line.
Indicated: h=4 m=39
